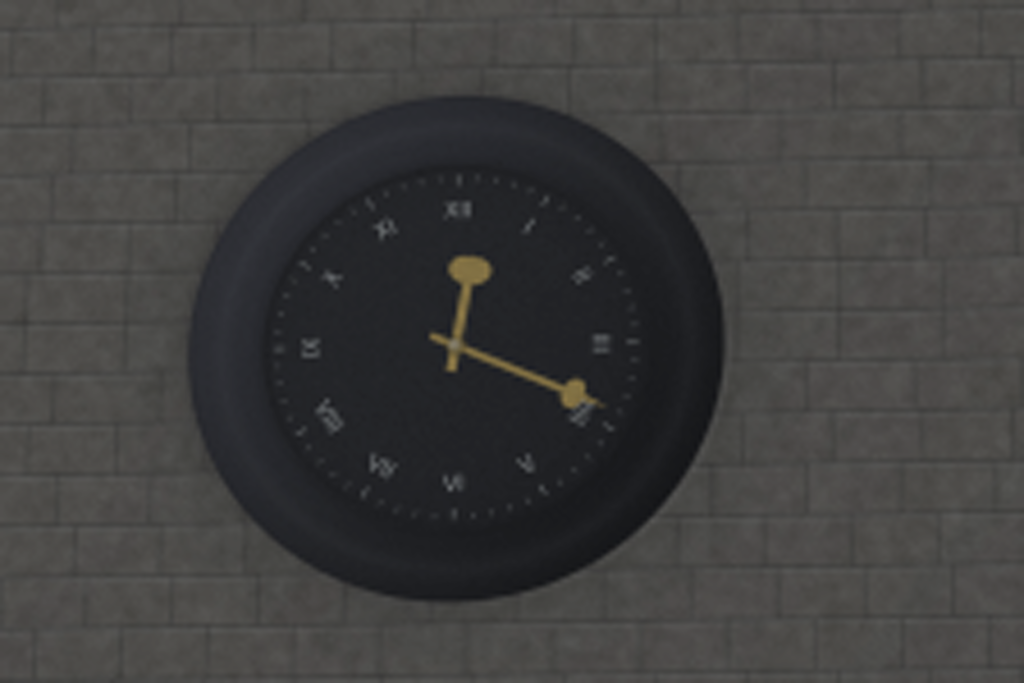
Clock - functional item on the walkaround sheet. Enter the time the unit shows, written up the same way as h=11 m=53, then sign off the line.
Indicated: h=12 m=19
